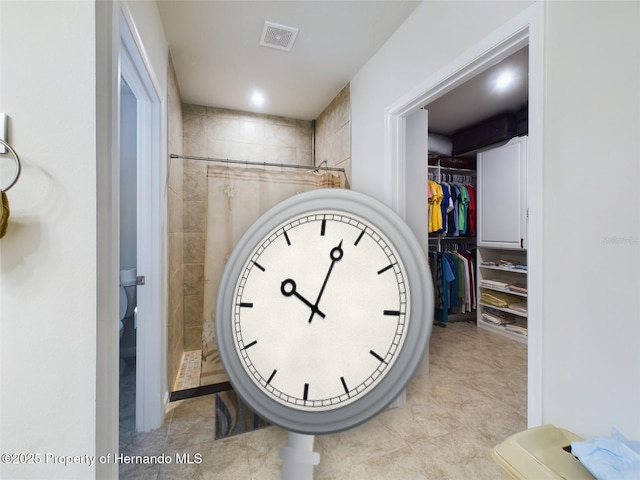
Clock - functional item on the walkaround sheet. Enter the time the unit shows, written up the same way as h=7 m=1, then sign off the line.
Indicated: h=10 m=3
